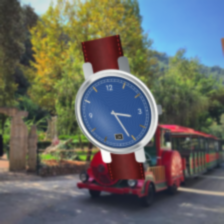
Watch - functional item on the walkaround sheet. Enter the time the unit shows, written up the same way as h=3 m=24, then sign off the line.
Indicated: h=3 m=26
